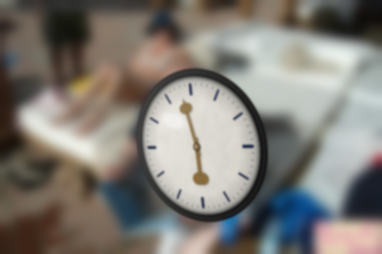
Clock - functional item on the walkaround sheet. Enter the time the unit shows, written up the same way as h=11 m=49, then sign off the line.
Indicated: h=5 m=58
